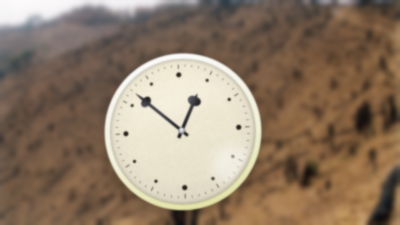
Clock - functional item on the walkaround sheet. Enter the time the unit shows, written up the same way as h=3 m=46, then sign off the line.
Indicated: h=12 m=52
